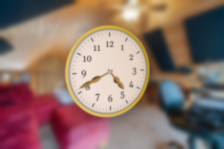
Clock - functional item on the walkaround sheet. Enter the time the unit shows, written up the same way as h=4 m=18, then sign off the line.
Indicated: h=4 m=41
